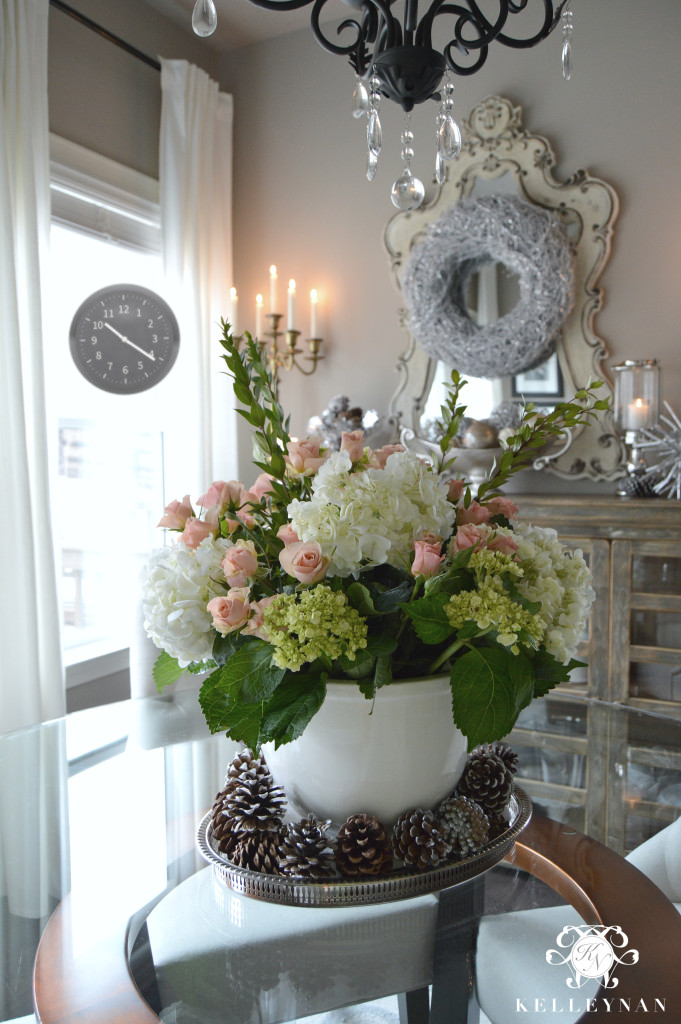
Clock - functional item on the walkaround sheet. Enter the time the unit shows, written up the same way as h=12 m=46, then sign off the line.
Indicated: h=10 m=21
